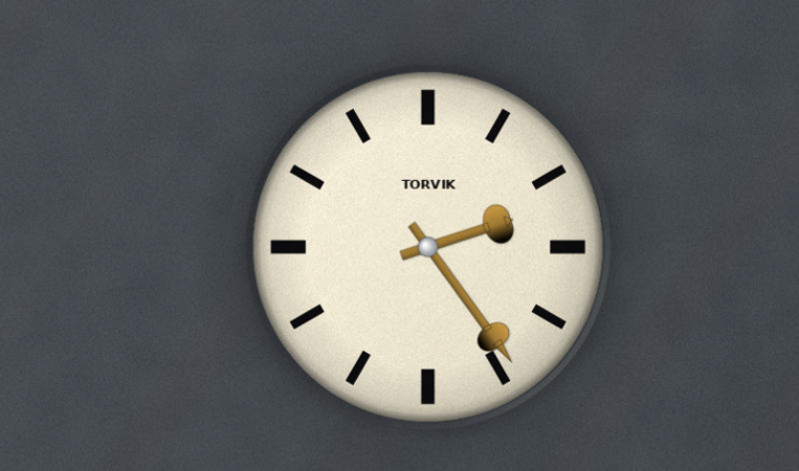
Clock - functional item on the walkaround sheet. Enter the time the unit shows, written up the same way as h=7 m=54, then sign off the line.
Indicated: h=2 m=24
